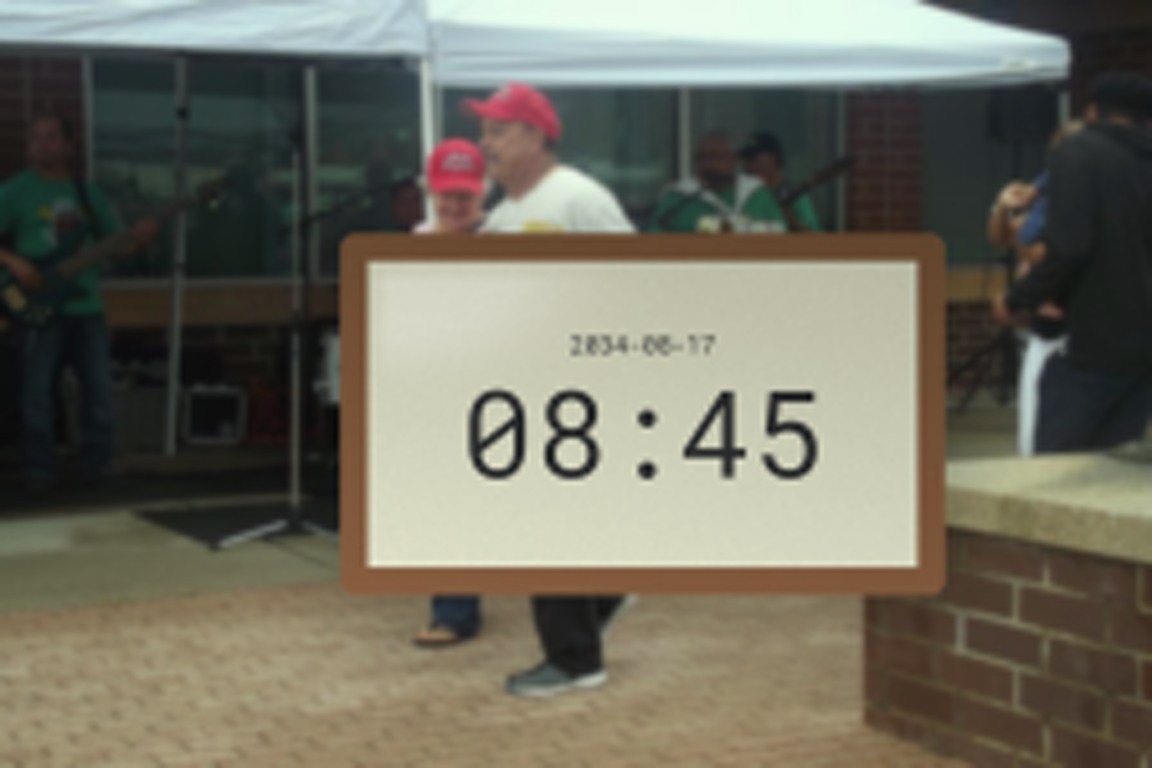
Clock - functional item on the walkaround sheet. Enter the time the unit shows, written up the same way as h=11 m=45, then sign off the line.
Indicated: h=8 m=45
